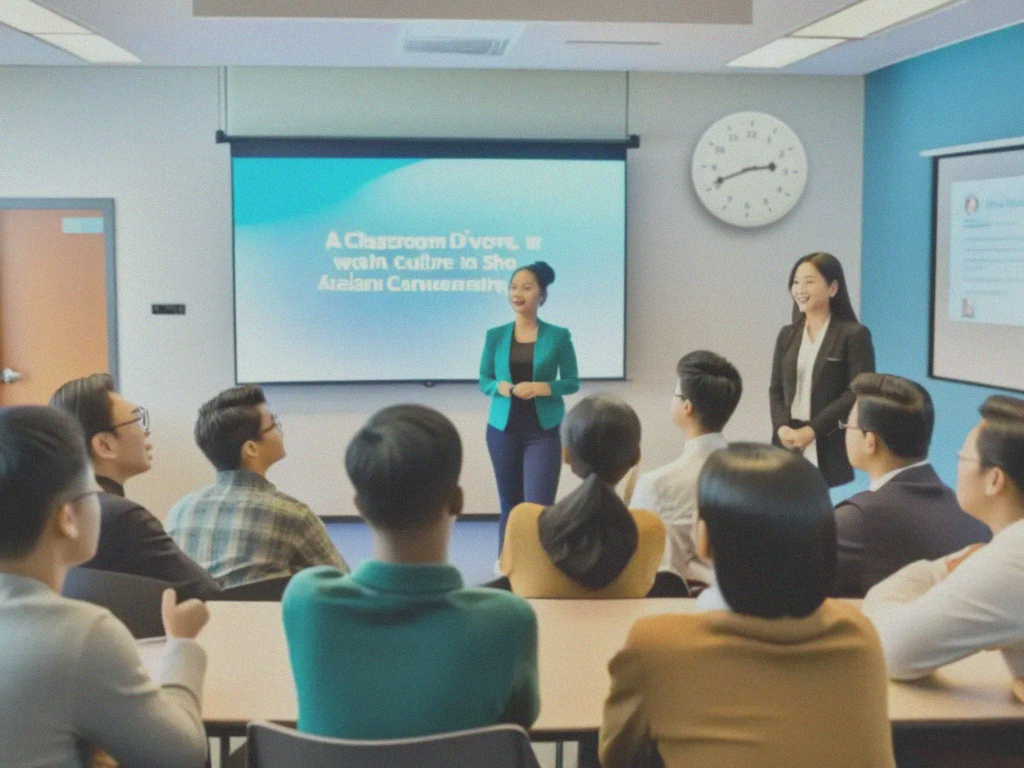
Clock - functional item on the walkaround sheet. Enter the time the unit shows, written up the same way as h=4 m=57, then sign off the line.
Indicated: h=2 m=41
